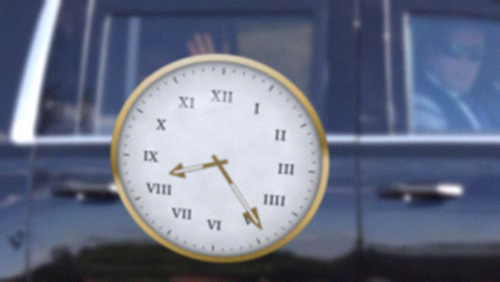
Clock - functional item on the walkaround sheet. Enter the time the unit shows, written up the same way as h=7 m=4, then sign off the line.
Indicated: h=8 m=24
